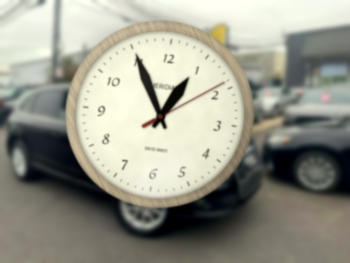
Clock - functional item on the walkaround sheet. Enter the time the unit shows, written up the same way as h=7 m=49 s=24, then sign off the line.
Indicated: h=12 m=55 s=9
